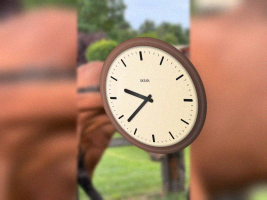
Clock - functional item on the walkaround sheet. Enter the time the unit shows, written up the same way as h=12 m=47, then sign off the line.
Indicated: h=9 m=38
